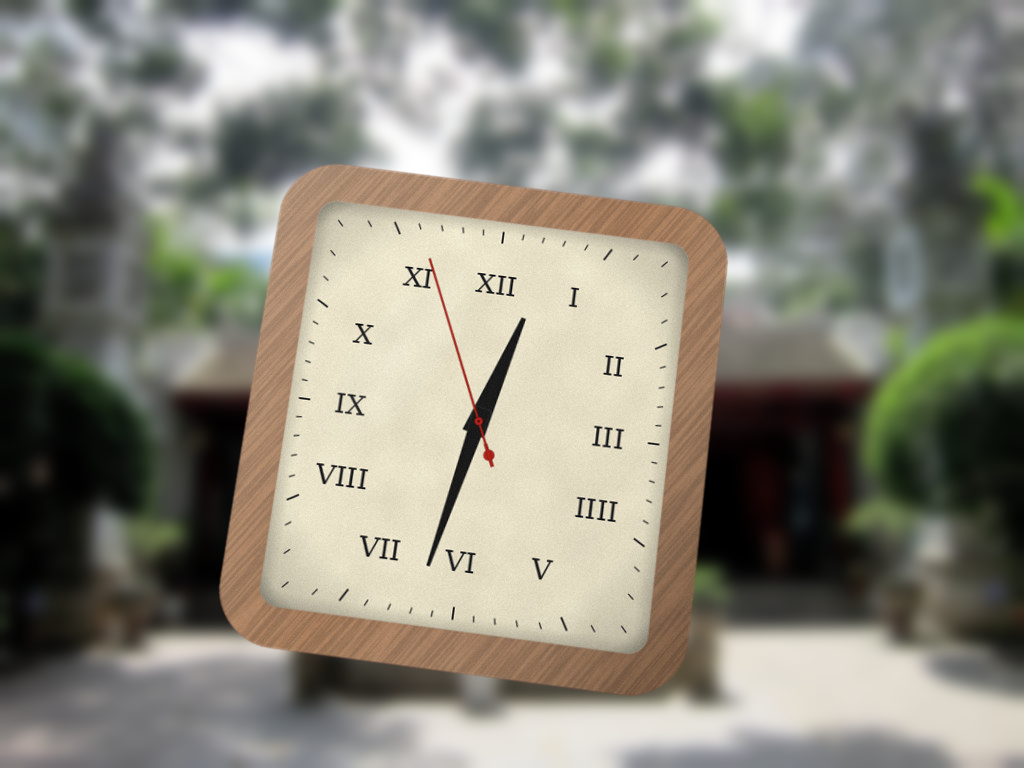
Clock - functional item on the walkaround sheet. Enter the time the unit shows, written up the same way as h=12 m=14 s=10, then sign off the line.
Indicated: h=12 m=31 s=56
